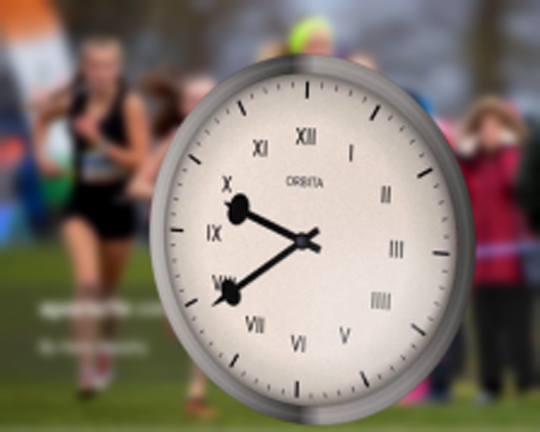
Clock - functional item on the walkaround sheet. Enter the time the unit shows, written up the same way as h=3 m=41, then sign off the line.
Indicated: h=9 m=39
